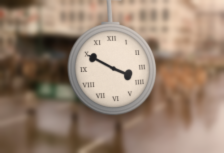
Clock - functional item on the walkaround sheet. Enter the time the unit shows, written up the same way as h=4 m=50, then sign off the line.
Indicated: h=3 m=50
